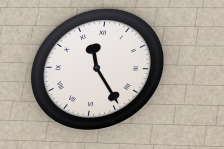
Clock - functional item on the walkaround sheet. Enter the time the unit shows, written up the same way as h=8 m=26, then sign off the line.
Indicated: h=11 m=24
